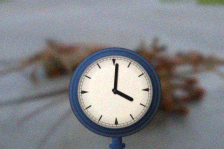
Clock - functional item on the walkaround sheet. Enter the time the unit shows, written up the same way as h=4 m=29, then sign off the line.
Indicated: h=4 m=1
